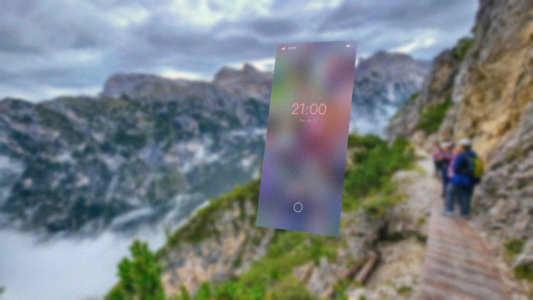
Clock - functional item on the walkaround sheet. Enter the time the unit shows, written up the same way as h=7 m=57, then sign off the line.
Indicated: h=21 m=0
